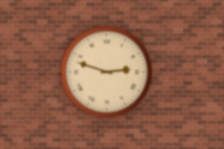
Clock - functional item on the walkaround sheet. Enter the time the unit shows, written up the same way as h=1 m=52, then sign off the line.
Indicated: h=2 m=48
